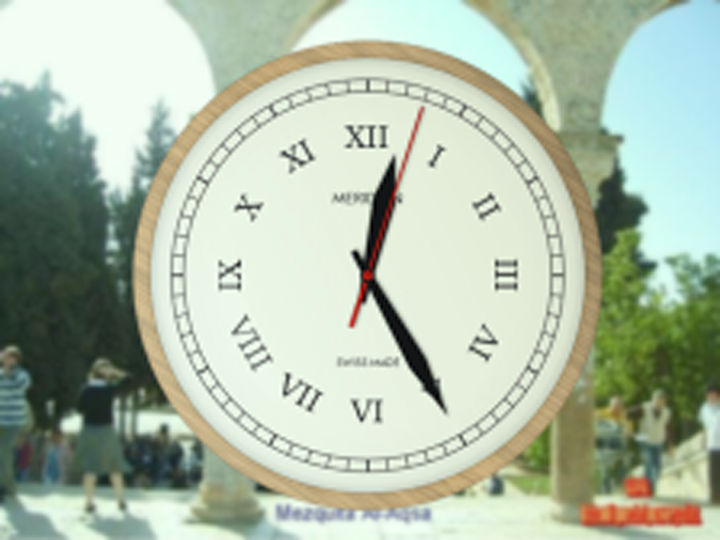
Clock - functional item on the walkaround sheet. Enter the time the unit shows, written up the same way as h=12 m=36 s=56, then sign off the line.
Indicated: h=12 m=25 s=3
